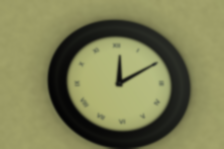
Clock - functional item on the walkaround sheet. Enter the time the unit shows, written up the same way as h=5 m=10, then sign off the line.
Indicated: h=12 m=10
